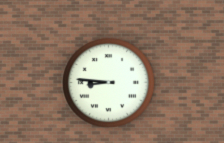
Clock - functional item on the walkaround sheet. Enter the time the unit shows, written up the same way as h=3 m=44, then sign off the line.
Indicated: h=8 m=46
